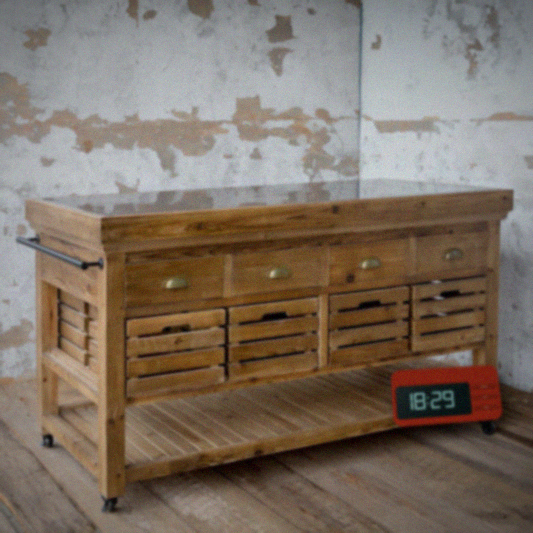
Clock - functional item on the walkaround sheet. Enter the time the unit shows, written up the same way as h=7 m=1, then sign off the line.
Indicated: h=18 m=29
